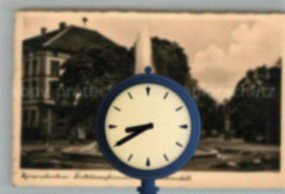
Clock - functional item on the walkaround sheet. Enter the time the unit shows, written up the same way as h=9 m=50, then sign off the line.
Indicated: h=8 m=40
